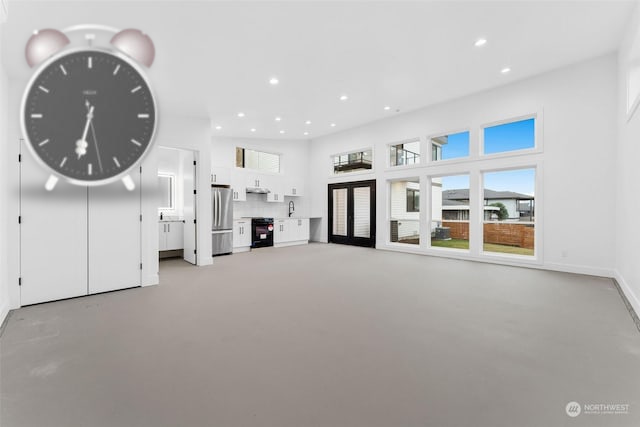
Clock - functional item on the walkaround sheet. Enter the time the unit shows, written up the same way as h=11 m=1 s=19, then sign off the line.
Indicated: h=6 m=32 s=28
